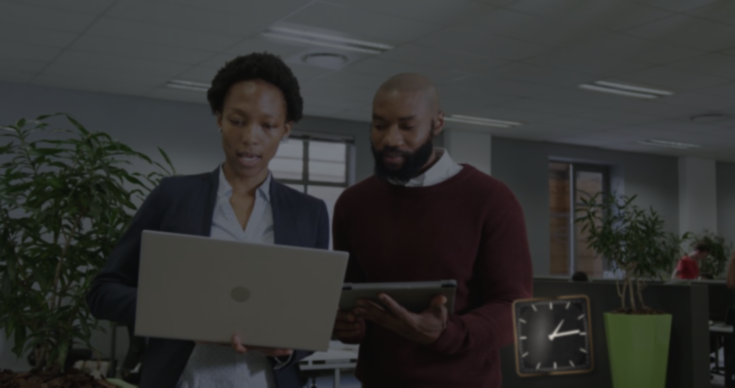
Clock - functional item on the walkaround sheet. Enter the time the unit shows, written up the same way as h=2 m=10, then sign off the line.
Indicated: h=1 m=14
